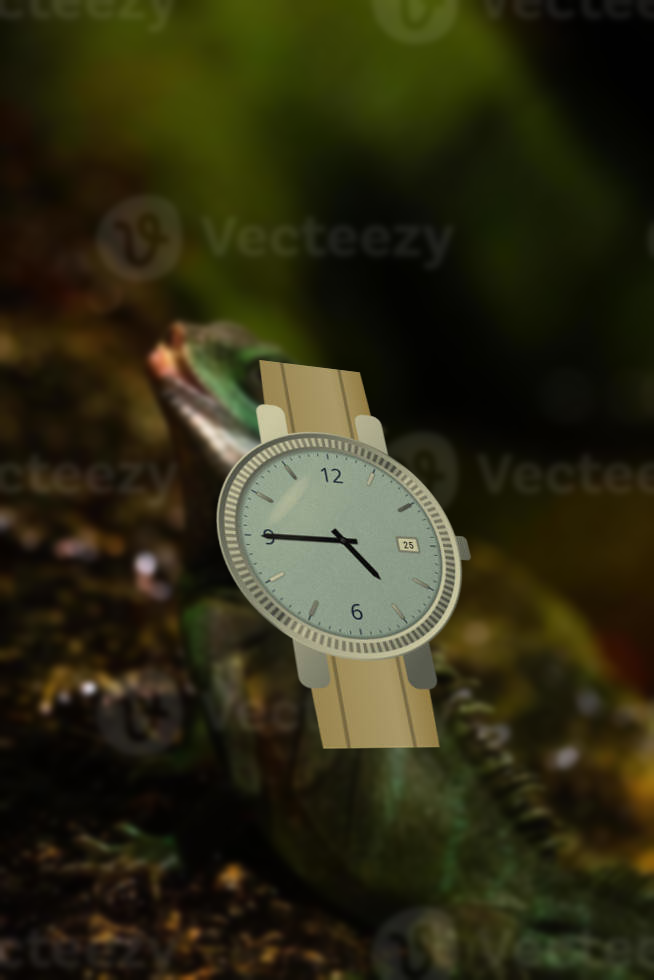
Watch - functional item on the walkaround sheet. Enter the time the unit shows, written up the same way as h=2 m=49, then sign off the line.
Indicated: h=4 m=45
